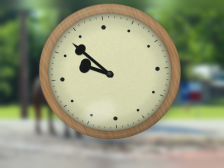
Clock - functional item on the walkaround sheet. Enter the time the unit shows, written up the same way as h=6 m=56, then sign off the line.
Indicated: h=9 m=53
